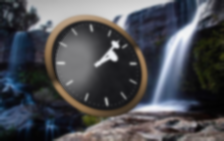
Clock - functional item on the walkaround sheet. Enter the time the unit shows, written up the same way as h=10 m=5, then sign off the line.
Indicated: h=2 m=8
